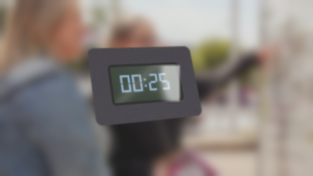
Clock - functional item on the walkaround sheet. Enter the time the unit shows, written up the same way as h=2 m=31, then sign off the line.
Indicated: h=0 m=25
